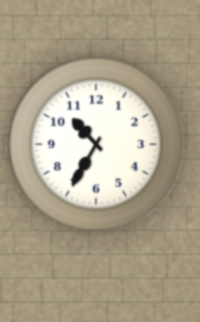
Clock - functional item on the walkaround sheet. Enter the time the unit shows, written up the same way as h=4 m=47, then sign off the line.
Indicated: h=10 m=35
